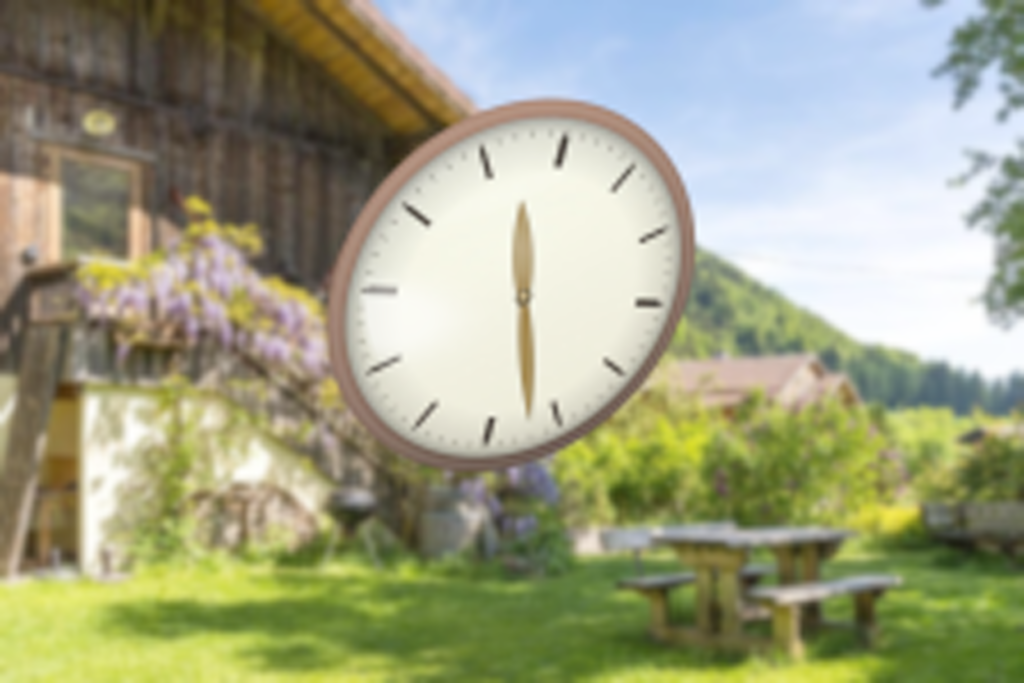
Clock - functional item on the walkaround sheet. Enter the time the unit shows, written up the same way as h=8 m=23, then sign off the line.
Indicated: h=11 m=27
